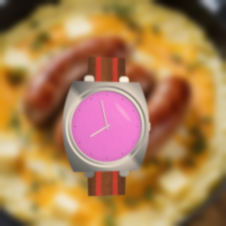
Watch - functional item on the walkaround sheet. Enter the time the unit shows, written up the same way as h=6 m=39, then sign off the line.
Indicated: h=7 m=58
